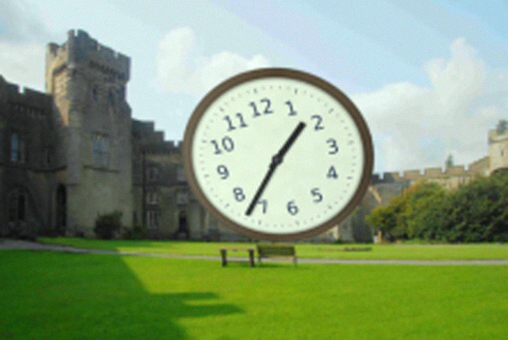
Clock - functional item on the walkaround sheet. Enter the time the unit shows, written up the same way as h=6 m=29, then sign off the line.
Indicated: h=1 m=37
